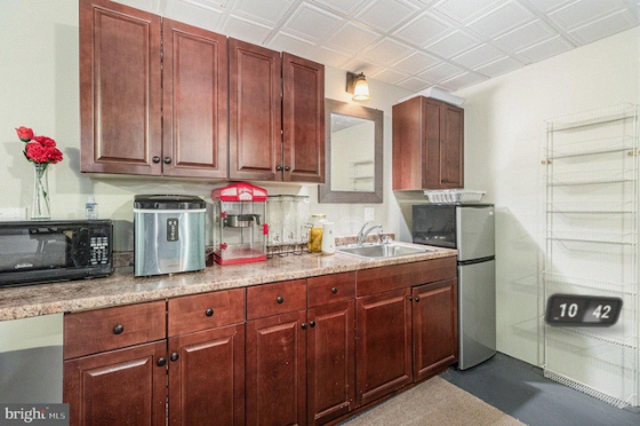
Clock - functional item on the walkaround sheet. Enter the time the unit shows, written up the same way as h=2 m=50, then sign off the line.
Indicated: h=10 m=42
